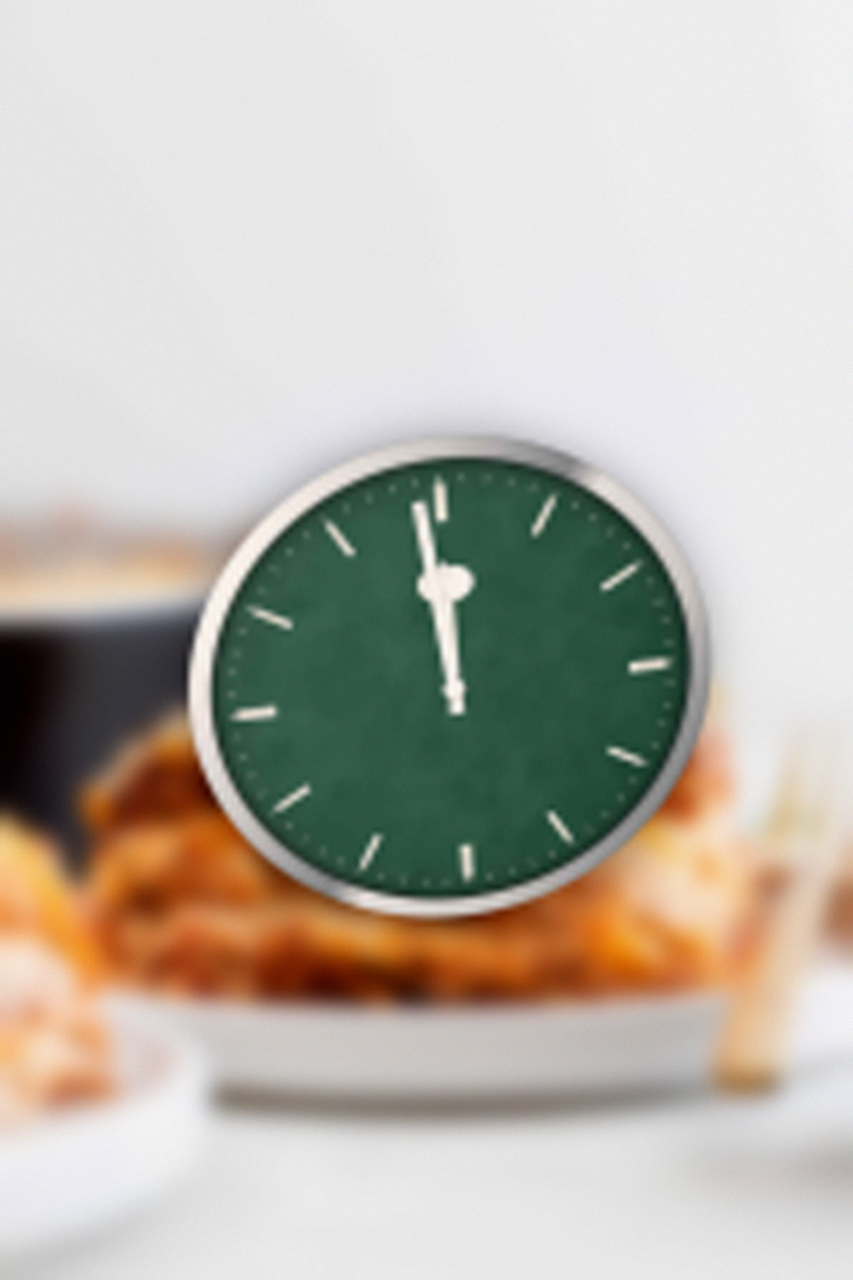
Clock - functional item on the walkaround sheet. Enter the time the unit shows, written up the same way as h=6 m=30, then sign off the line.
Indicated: h=11 m=59
